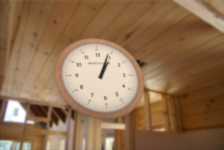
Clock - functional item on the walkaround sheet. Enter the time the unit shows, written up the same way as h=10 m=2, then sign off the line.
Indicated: h=1 m=4
